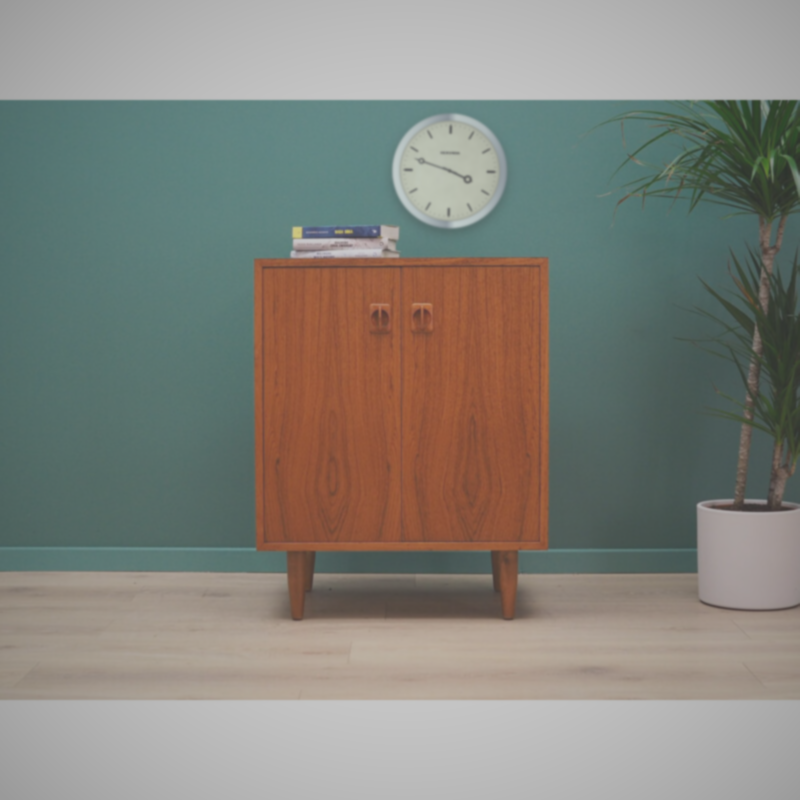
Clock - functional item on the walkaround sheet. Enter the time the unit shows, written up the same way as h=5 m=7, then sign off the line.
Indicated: h=3 m=48
